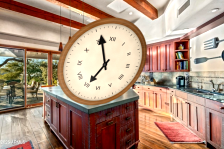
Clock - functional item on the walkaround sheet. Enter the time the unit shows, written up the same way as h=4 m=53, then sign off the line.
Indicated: h=6 m=56
